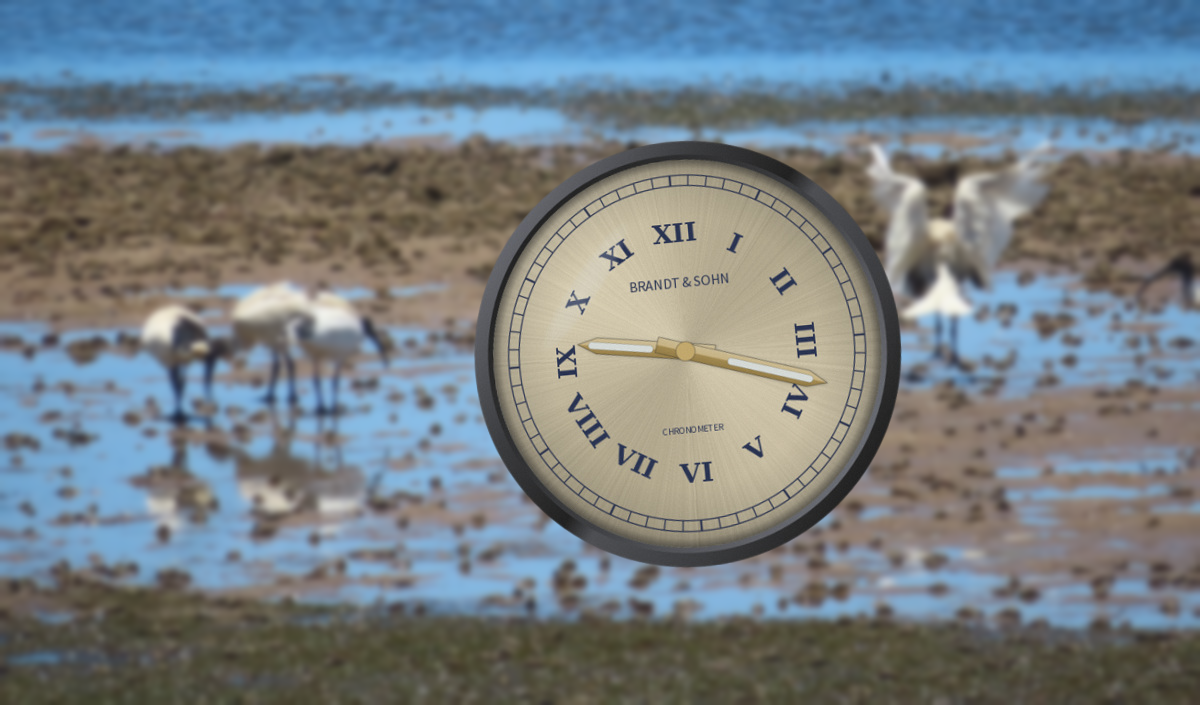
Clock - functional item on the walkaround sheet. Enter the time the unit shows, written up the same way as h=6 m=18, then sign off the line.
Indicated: h=9 m=18
